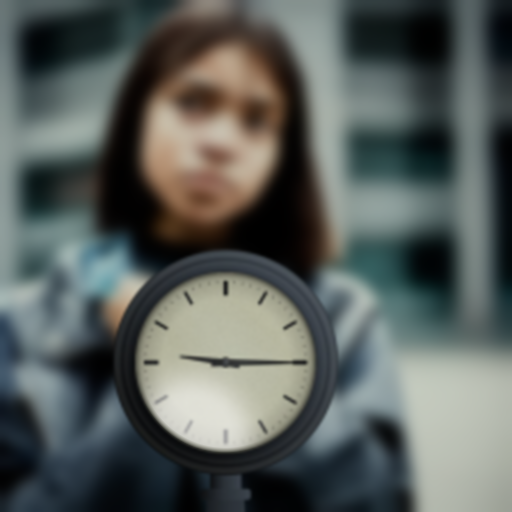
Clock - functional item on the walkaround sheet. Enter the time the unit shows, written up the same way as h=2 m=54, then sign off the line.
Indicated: h=9 m=15
